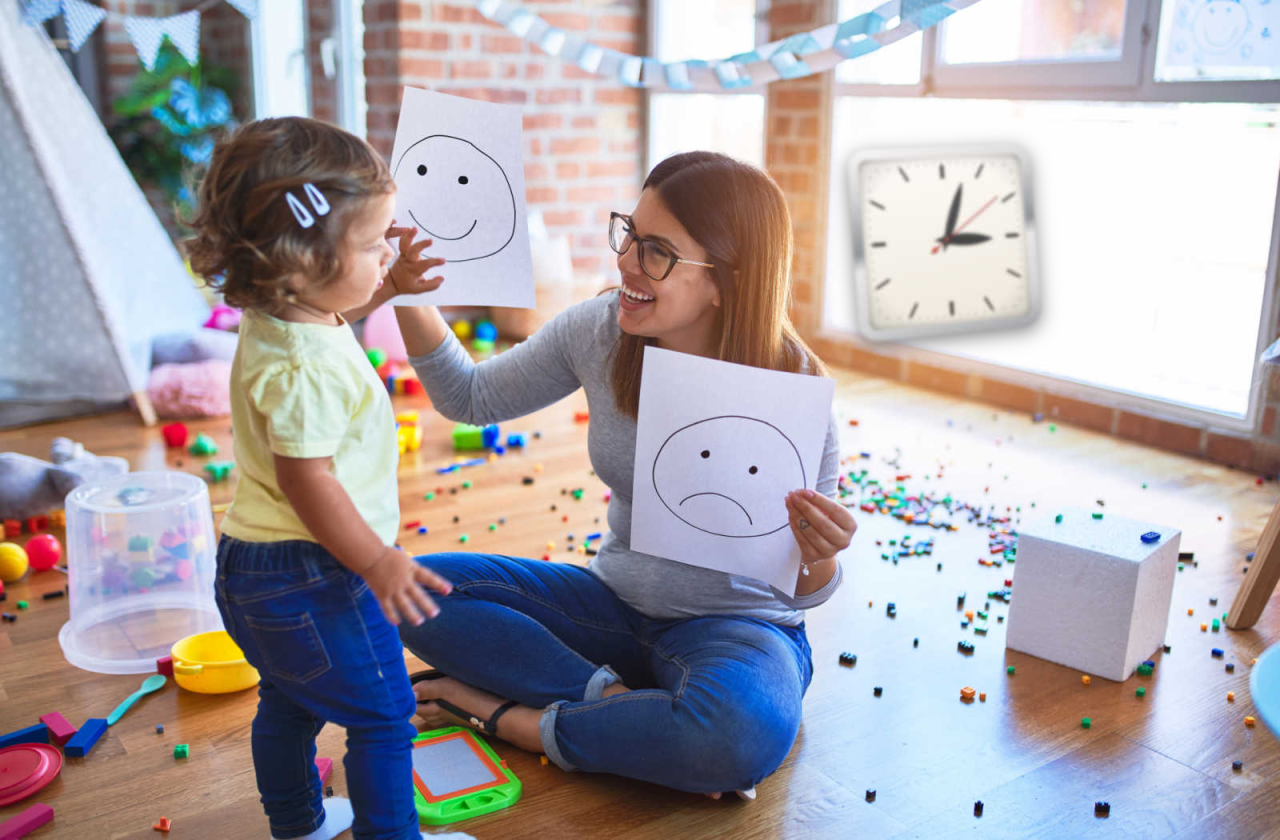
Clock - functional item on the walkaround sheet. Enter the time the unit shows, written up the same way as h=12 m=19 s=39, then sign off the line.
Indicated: h=3 m=3 s=9
